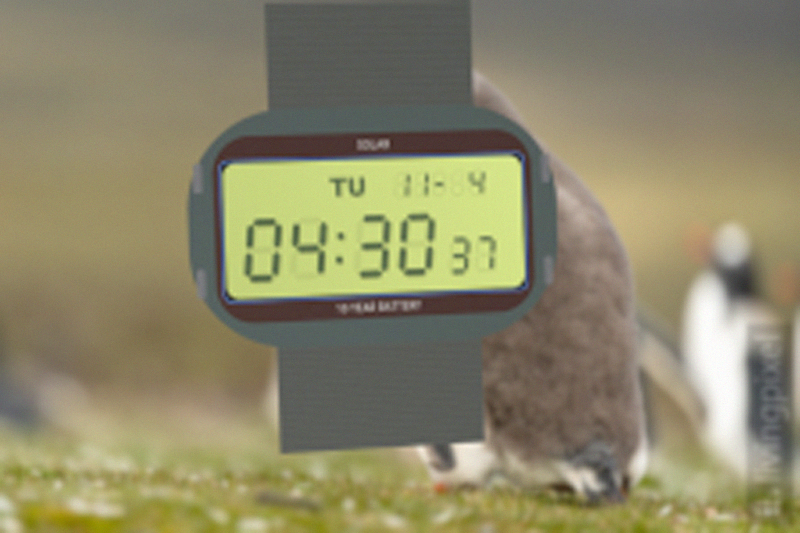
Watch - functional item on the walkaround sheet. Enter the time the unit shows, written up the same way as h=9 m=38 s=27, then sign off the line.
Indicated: h=4 m=30 s=37
